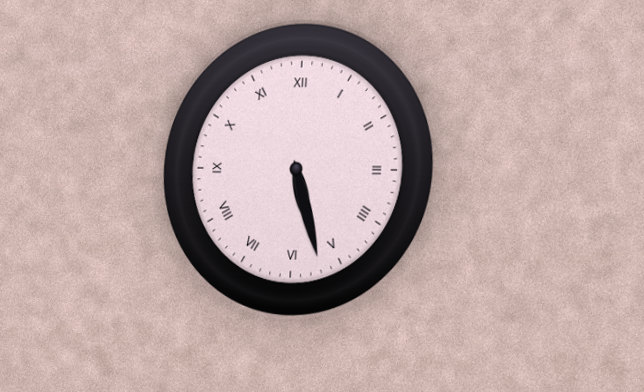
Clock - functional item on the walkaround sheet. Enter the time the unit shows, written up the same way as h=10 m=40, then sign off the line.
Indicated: h=5 m=27
